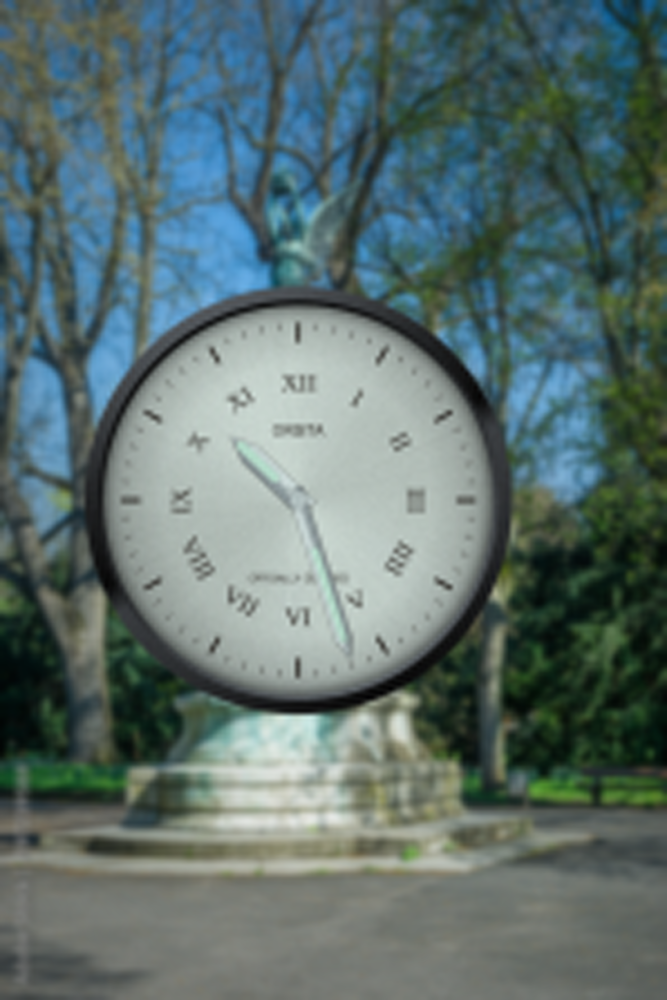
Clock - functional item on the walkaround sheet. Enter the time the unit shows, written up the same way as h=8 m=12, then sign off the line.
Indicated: h=10 m=27
